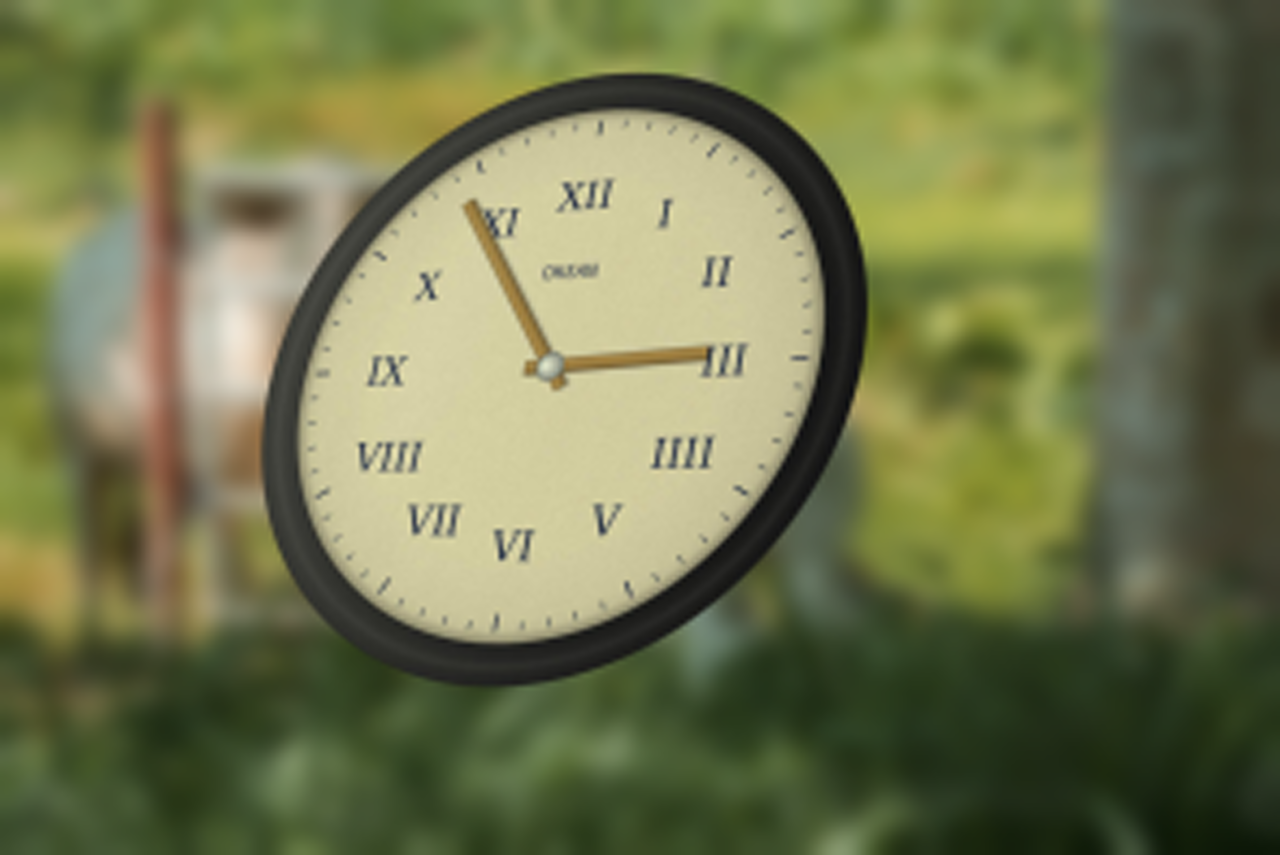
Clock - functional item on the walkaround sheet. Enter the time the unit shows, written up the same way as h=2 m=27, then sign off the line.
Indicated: h=2 m=54
